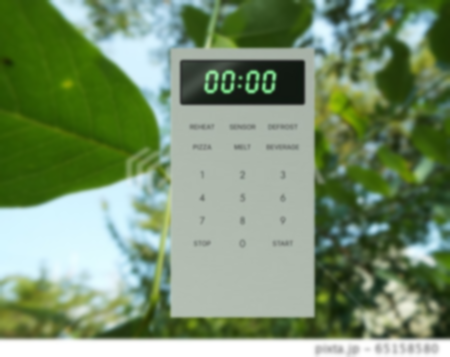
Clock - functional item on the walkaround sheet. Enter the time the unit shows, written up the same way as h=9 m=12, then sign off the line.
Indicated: h=0 m=0
